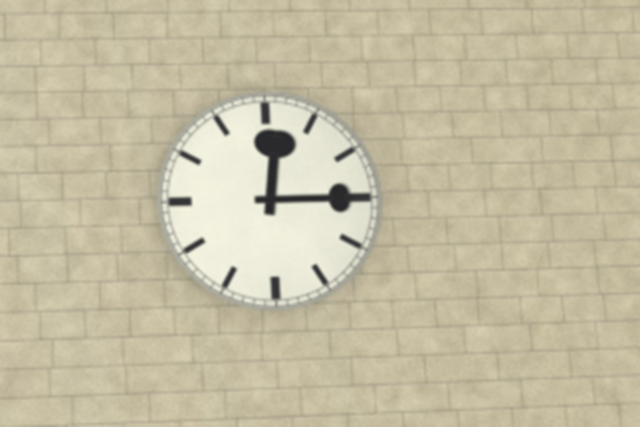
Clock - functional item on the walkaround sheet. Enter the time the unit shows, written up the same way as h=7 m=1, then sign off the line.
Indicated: h=12 m=15
